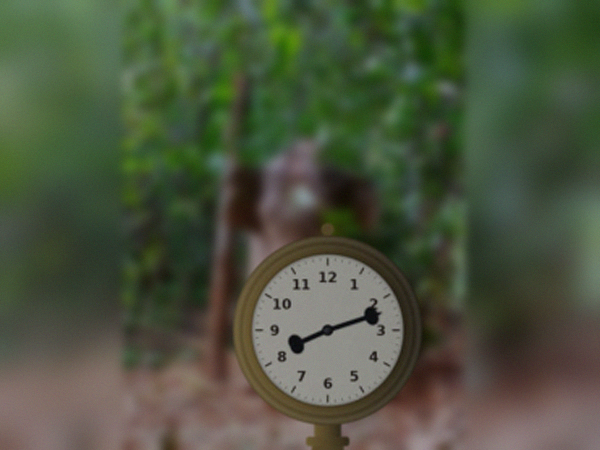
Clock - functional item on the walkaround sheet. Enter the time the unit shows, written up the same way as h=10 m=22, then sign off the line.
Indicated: h=8 m=12
